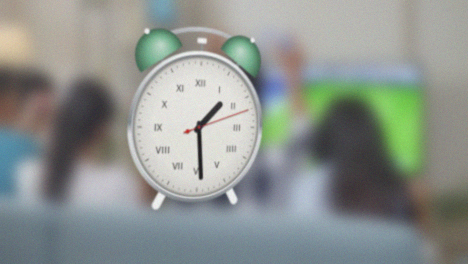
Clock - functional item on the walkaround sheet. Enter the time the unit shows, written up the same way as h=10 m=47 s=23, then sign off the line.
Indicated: h=1 m=29 s=12
